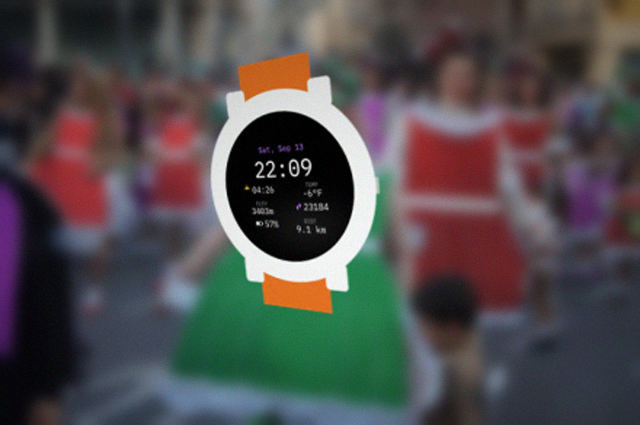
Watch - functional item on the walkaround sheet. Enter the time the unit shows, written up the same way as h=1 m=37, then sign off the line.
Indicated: h=22 m=9
